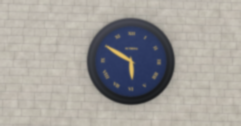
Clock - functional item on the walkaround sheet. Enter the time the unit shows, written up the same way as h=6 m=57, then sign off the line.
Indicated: h=5 m=50
